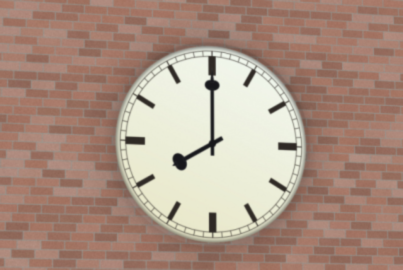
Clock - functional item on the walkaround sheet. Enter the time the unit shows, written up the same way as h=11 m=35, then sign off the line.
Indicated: h=8 m=0
